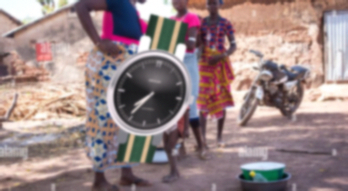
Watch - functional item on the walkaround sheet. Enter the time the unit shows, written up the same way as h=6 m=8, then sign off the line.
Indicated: h=7 m=36
